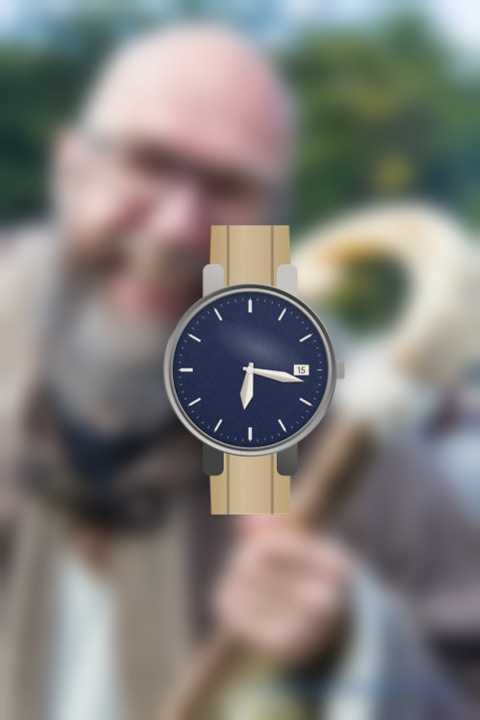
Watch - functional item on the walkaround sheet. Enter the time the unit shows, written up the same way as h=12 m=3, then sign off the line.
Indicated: h=6 m=17
